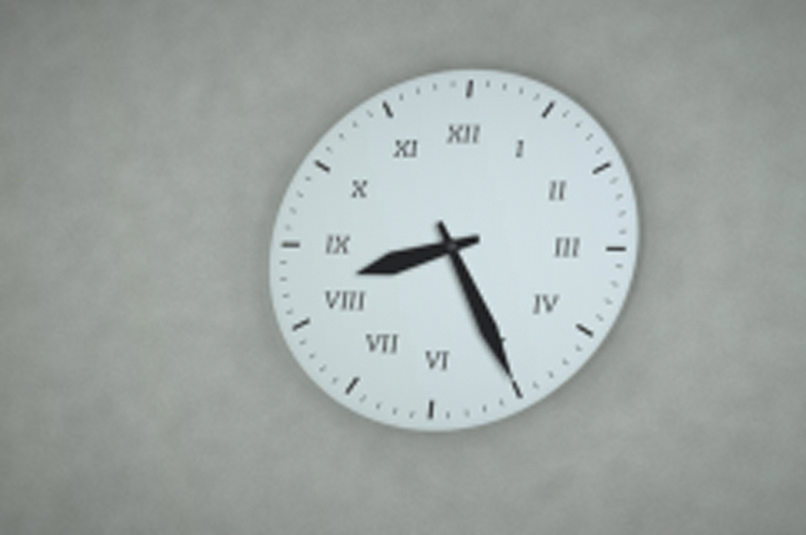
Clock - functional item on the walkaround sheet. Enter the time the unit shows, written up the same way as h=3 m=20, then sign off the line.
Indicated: h=8 m=25
